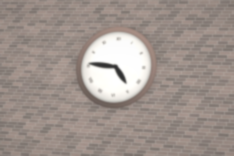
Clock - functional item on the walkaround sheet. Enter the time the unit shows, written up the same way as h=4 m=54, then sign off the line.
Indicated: h=4 m=46
